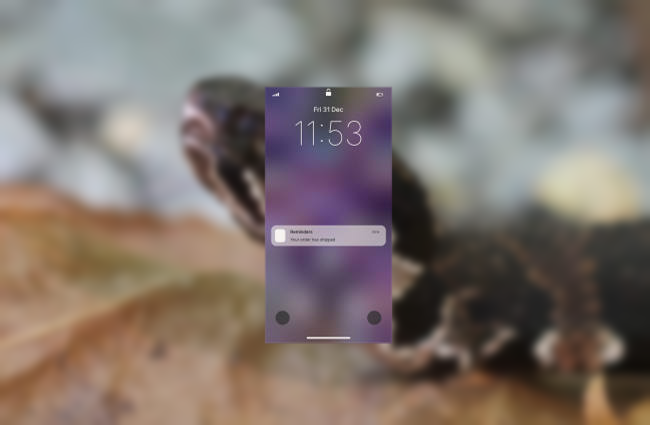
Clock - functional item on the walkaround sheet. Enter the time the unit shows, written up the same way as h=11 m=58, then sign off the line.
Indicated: h=11 m=53
